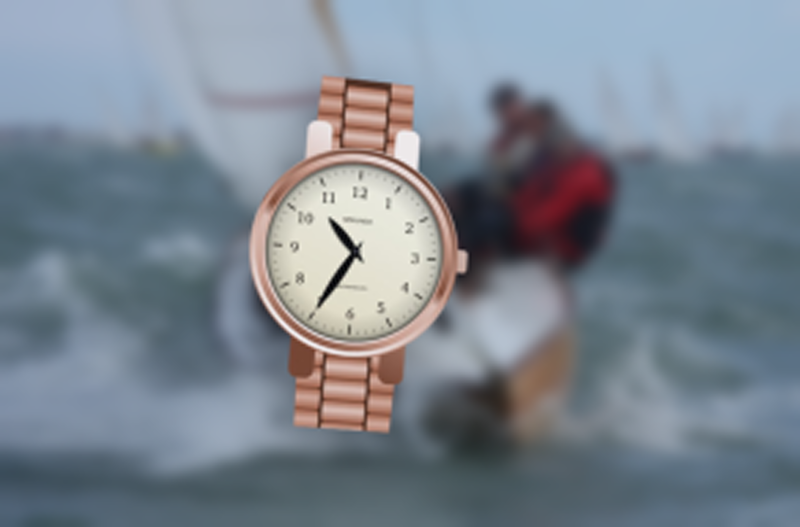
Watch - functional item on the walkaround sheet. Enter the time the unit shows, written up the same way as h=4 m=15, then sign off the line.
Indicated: h=10 m=35
